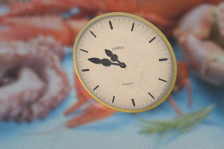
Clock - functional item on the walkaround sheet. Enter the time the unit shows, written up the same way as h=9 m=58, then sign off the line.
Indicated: h=10 m=48
